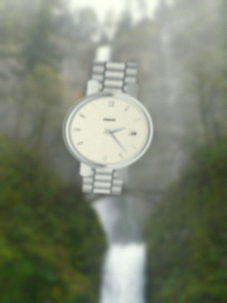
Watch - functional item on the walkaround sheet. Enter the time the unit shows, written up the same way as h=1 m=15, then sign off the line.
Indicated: h=2 m=23
